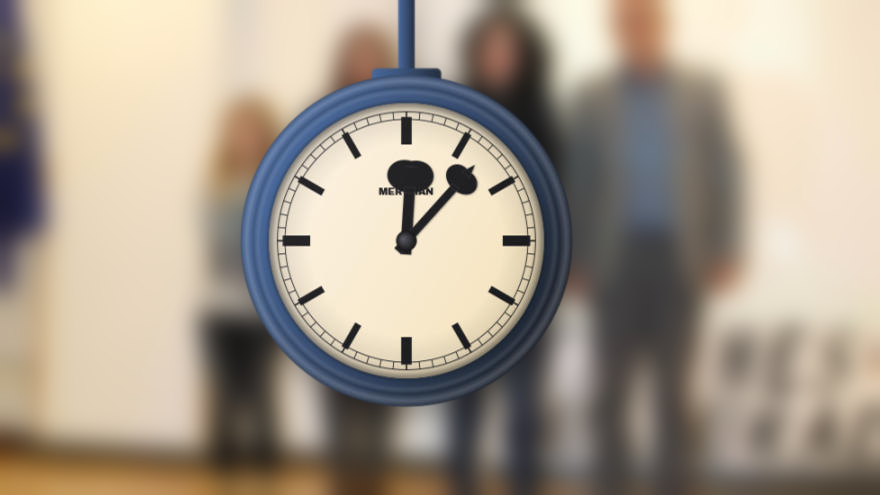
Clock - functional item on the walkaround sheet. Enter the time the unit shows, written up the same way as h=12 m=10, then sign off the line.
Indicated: h=12 m=7
